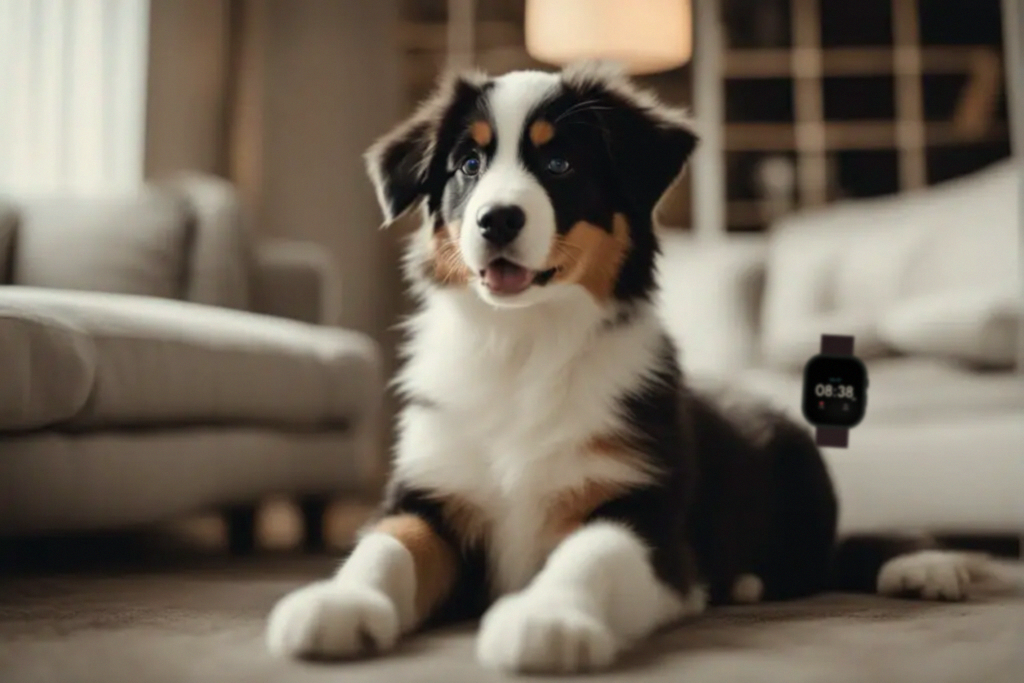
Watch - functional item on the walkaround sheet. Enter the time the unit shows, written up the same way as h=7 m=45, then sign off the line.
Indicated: h=8 m=38
